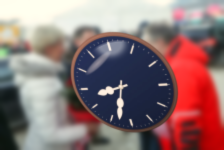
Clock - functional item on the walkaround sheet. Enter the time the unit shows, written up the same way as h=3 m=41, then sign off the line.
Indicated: h=8 m=33
